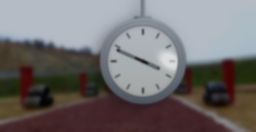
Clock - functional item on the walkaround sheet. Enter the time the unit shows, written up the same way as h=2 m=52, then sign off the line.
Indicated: h=3 m=49
